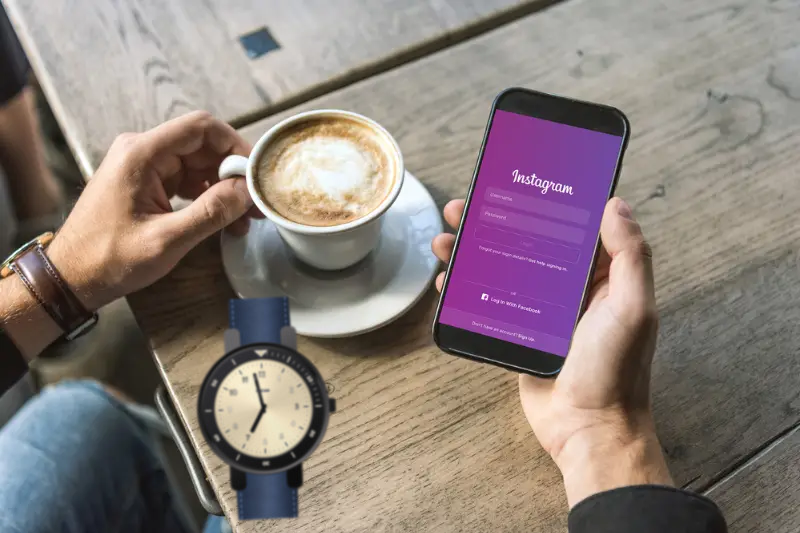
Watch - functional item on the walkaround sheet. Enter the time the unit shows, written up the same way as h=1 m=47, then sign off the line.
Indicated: h=6 m=58
